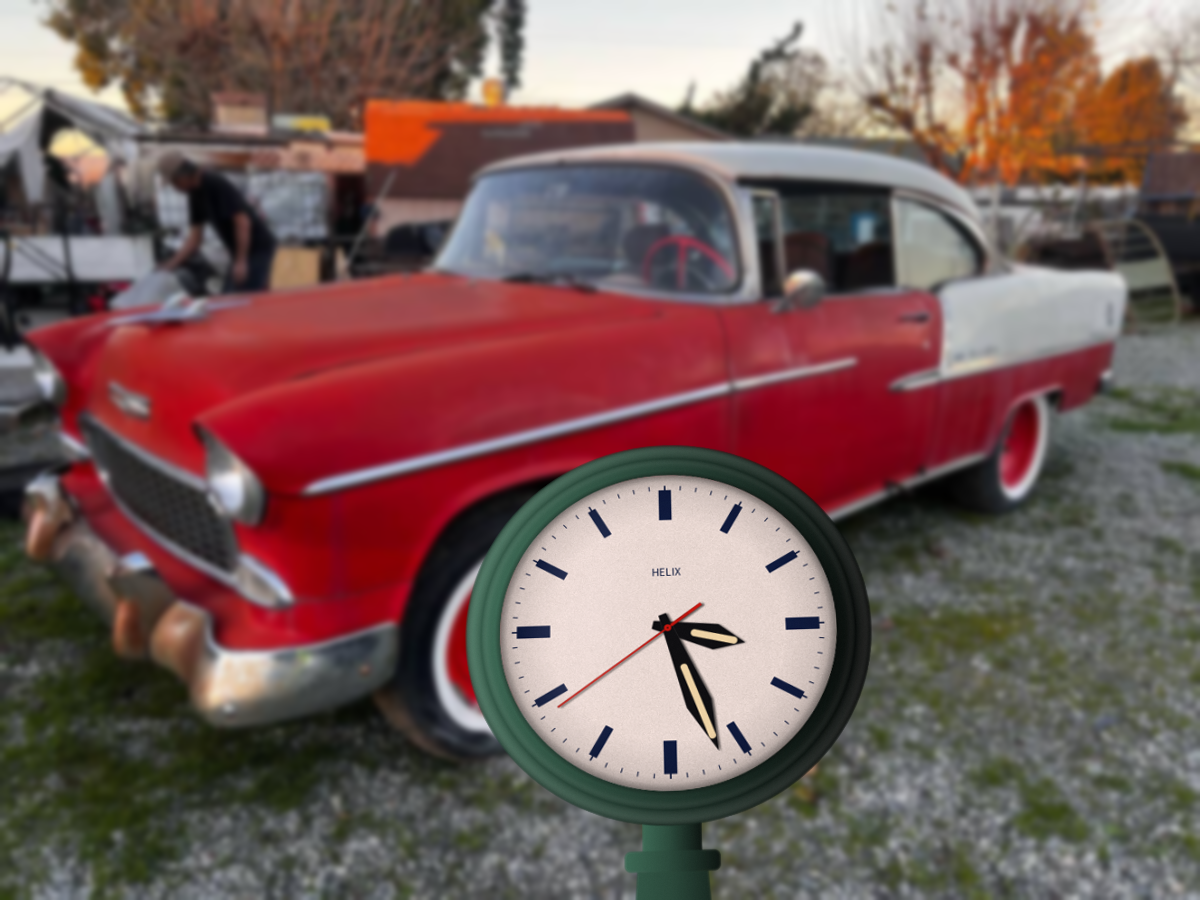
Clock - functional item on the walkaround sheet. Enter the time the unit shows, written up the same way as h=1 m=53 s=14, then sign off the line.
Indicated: h=3 m=26 s=39
